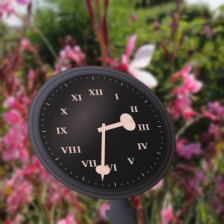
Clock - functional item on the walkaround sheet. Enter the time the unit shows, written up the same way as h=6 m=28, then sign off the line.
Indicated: h=2 m=32
